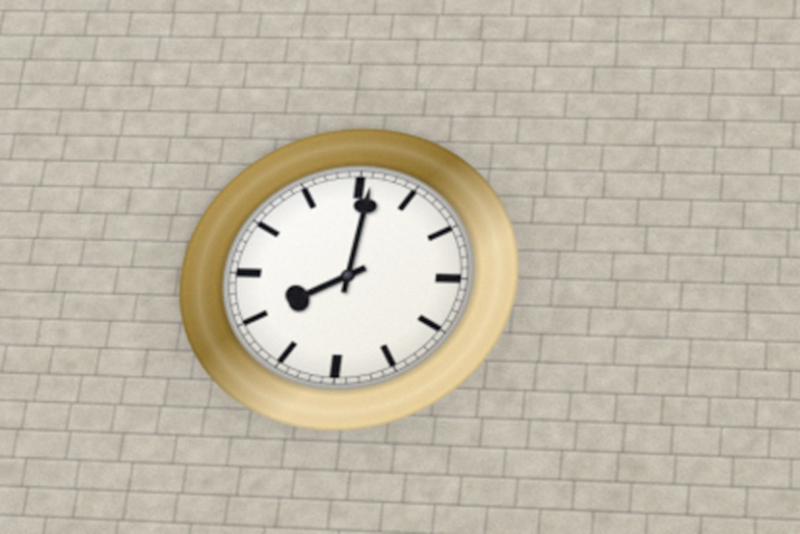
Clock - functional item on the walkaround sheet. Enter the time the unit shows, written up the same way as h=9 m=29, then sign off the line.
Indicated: h=8 m=1
